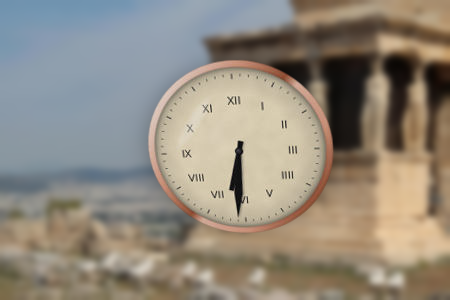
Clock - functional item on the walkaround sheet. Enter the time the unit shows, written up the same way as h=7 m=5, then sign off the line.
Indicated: h=6 m=31
